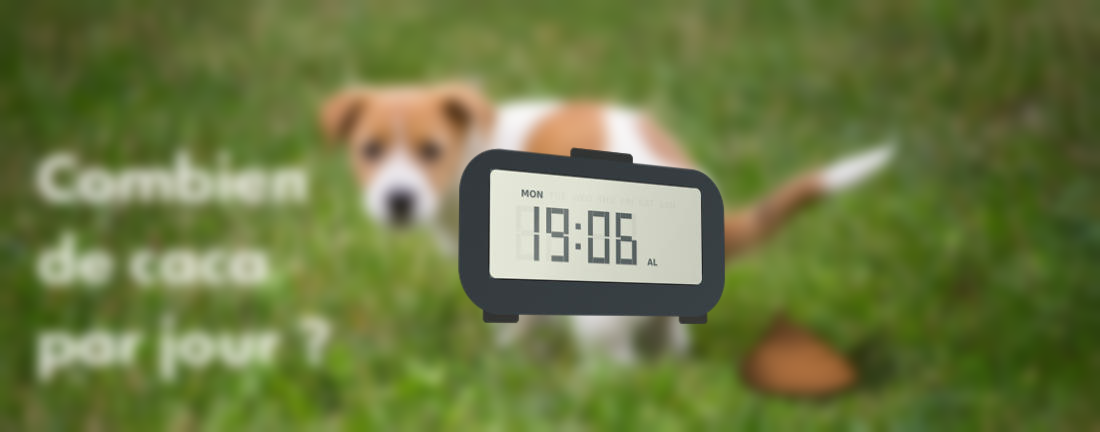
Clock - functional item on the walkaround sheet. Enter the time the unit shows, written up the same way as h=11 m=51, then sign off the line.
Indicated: h=19 m=6
